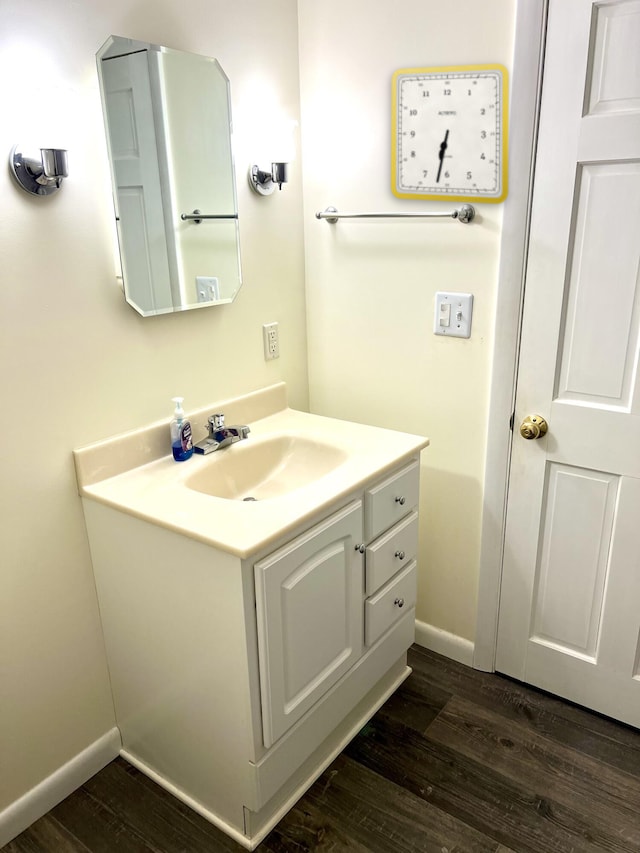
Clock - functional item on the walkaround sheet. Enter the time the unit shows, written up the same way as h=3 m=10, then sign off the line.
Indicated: h=6 m=32
